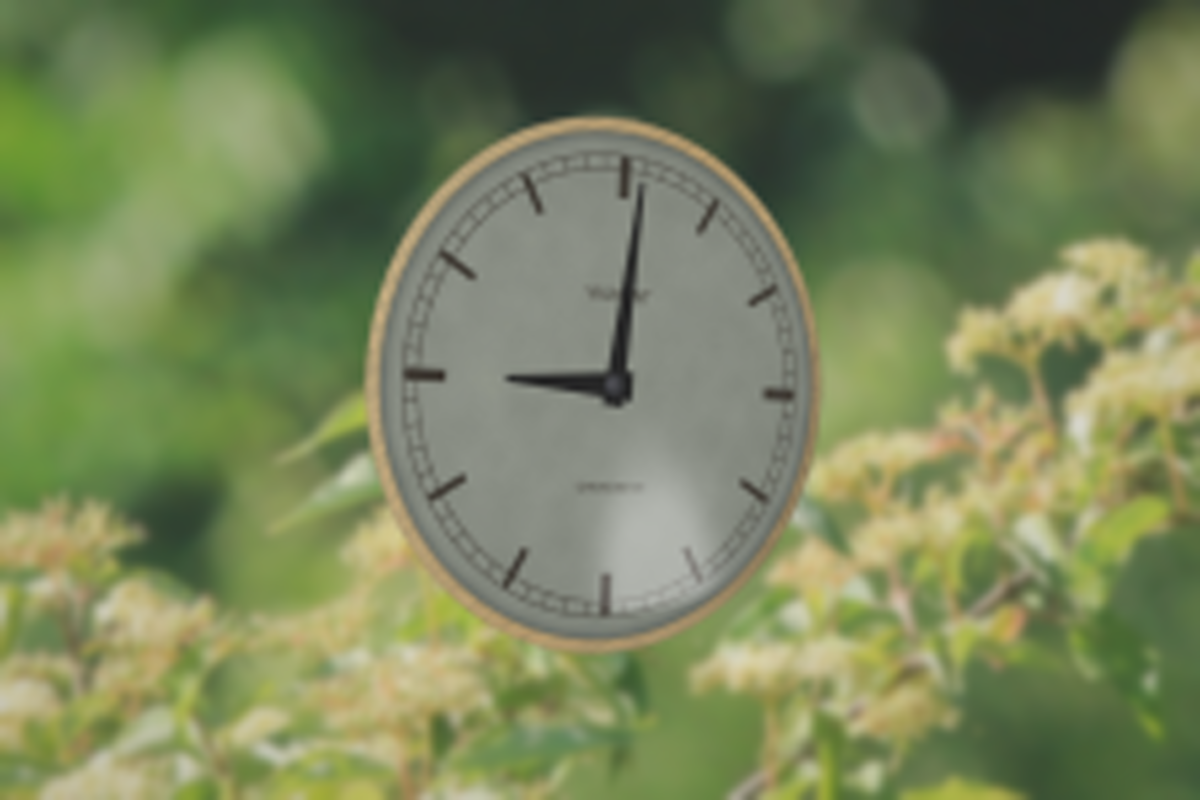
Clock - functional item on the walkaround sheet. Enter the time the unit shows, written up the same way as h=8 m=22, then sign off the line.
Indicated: h=9 m=1
